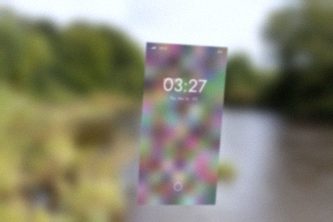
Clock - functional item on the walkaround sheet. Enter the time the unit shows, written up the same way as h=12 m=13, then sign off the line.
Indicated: h=3 m=27
